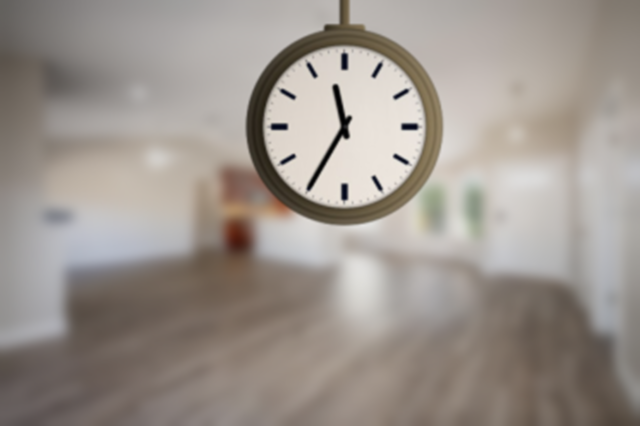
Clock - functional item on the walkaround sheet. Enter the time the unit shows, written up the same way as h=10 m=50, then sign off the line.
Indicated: h=11 m=35
